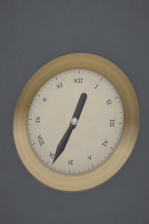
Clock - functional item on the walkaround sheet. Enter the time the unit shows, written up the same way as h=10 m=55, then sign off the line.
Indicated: h=12 m=34
